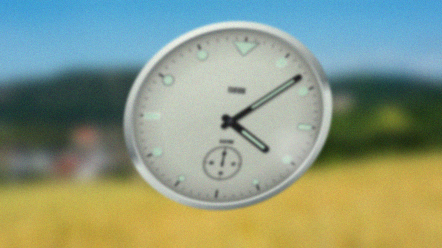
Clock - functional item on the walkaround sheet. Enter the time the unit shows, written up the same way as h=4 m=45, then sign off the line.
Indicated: h=4 m=8
